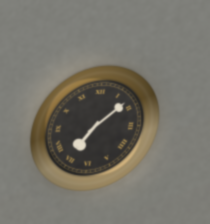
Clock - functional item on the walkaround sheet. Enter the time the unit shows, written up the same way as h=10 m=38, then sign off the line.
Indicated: h=7 m=8
